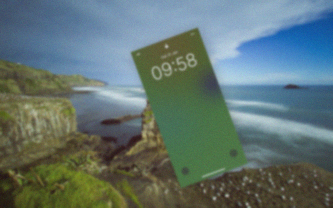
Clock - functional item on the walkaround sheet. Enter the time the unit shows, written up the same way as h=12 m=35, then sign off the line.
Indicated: h=9 m=58
